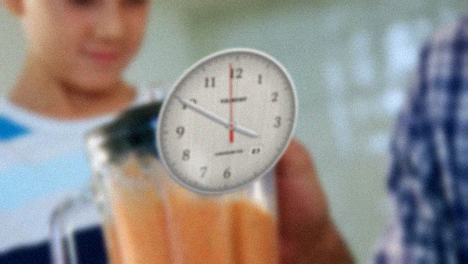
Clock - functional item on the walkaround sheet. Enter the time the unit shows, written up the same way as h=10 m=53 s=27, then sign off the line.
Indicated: h=3 m=49 s=59
